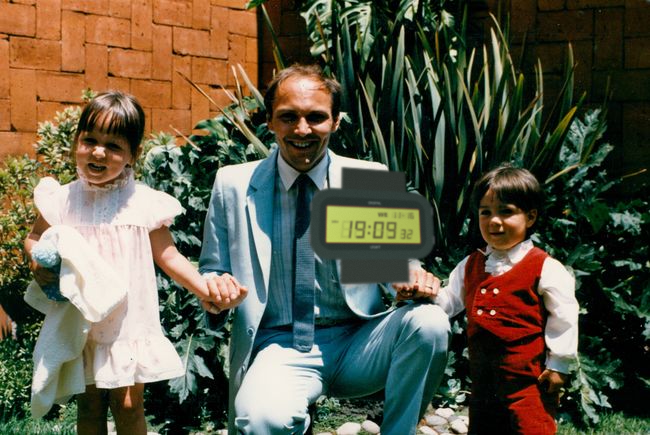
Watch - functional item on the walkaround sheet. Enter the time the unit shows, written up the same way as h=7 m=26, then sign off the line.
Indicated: h=19 m=9
